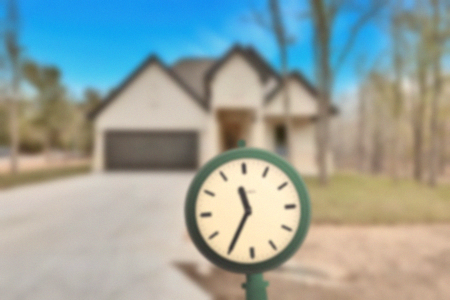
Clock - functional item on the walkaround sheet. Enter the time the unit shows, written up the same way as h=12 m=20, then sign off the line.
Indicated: h=11 m=35
